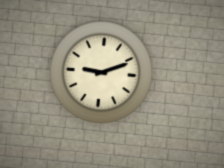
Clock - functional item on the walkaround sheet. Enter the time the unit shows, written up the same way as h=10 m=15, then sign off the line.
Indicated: h=9 m=11
